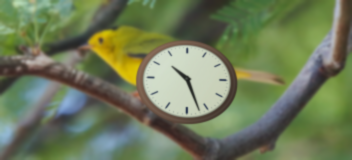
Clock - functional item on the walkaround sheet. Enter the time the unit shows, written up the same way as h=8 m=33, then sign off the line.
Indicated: h=10 m=27
